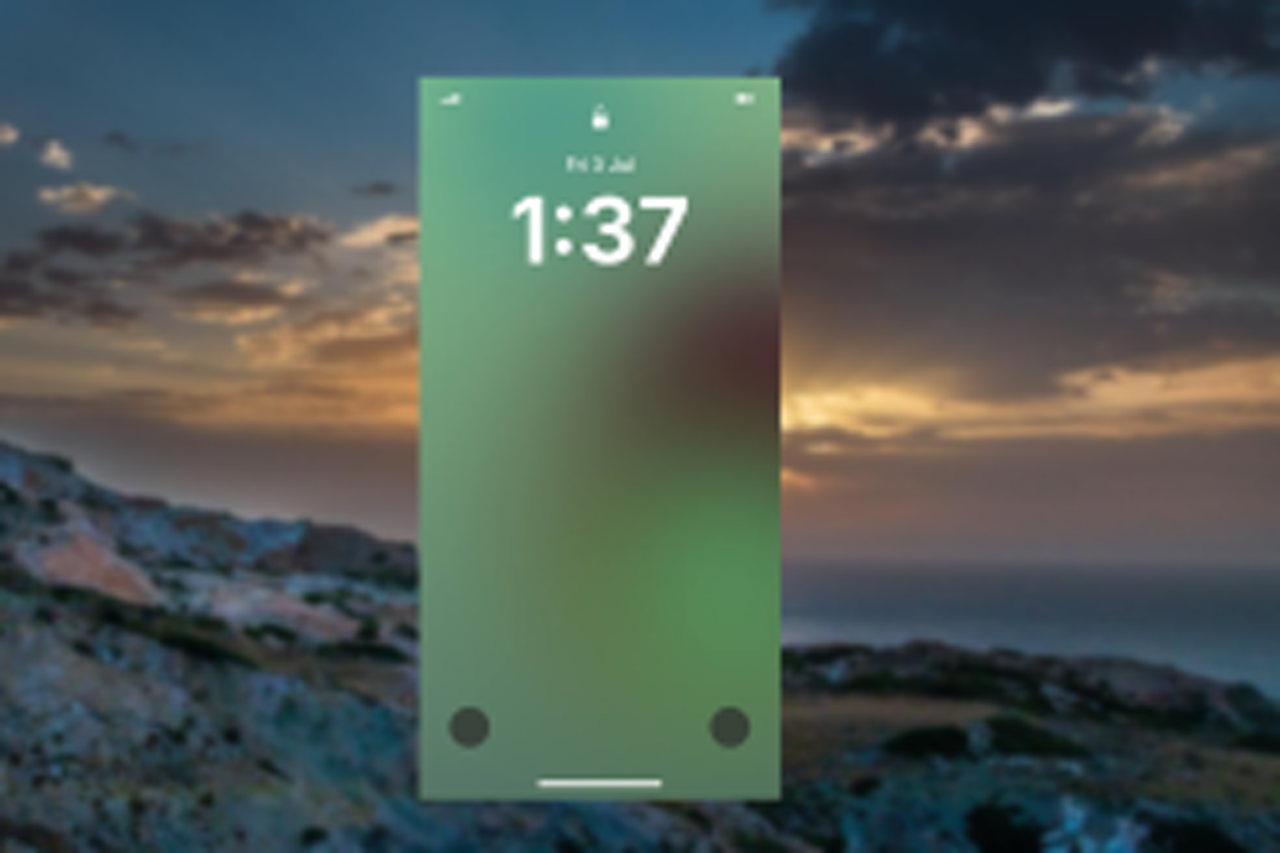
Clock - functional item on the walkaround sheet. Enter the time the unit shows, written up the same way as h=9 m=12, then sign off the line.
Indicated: h=1 m=37
